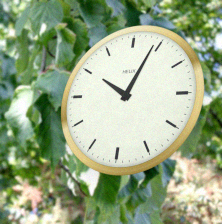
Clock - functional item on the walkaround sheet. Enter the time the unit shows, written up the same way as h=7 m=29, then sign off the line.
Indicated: h=10 m=4
